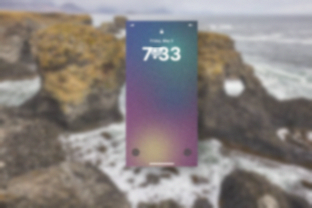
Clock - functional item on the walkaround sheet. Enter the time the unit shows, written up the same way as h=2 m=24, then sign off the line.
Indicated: h=7 m=33
